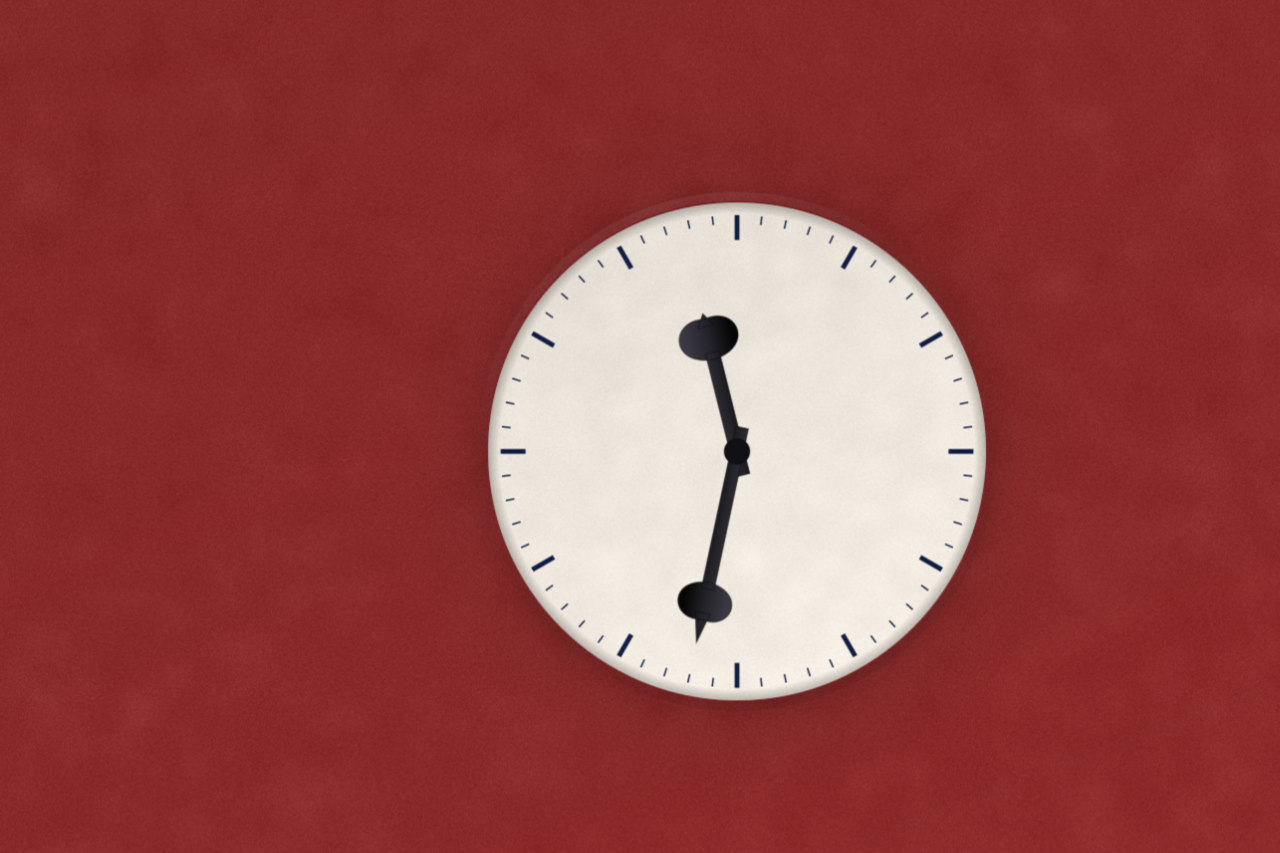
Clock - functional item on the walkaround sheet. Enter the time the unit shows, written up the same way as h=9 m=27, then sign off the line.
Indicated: h=11 m=32
